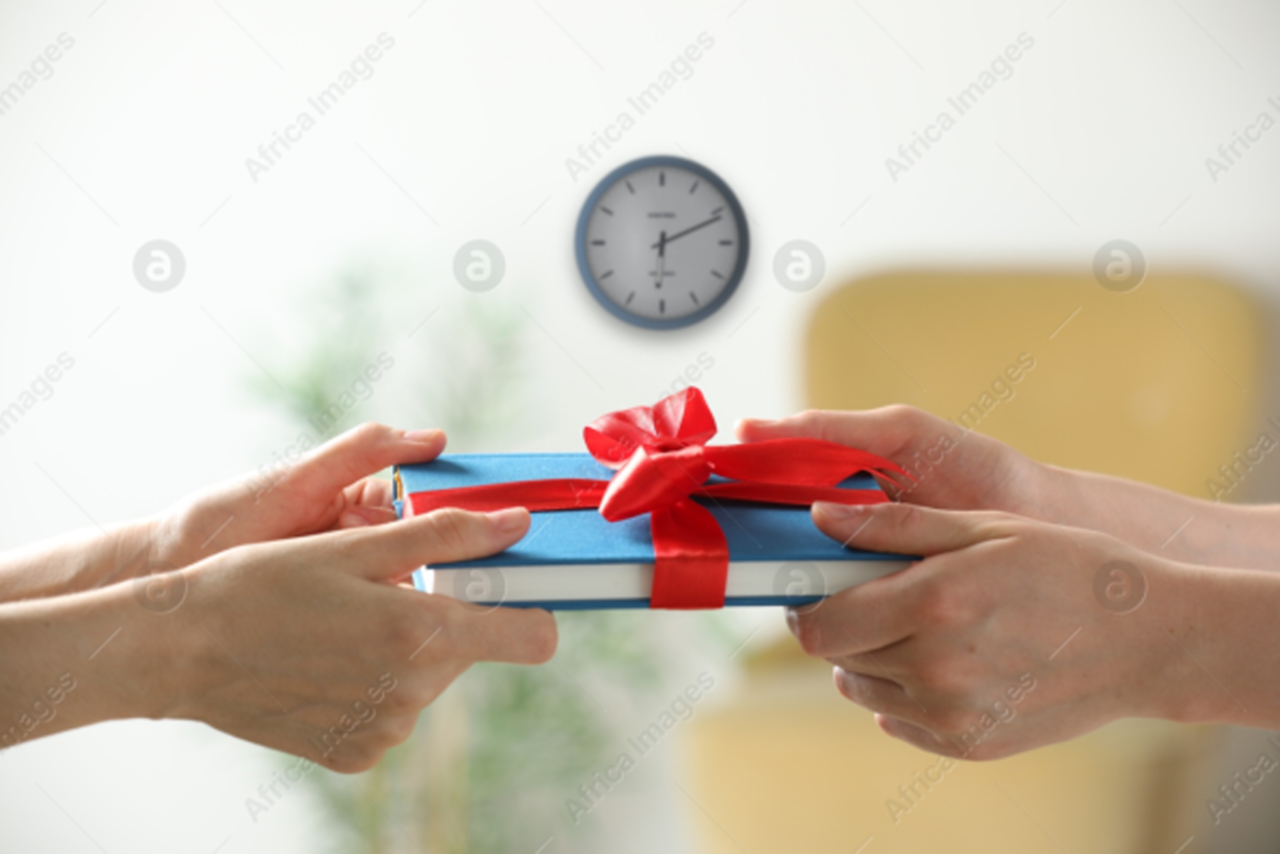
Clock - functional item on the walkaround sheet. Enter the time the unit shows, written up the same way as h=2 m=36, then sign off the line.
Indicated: h=6 m=11
